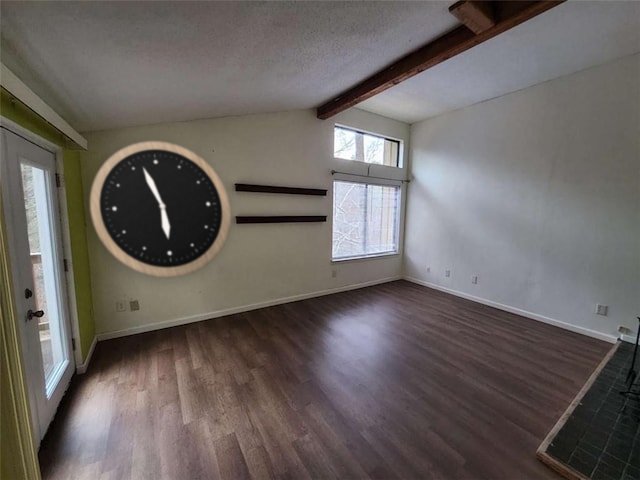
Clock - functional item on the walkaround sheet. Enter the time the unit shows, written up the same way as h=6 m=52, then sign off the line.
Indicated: h=5 m=57
